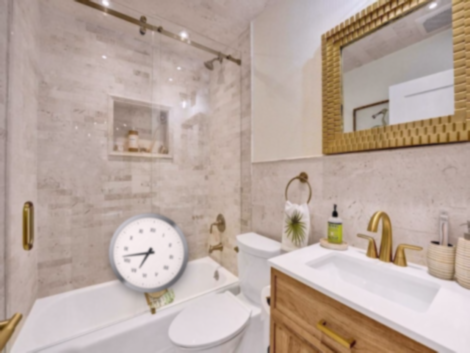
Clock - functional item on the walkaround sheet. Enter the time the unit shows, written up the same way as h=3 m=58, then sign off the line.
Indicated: h=6 m=42
